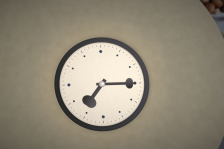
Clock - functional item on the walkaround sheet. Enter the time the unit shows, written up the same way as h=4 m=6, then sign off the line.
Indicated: h=7 m=15
